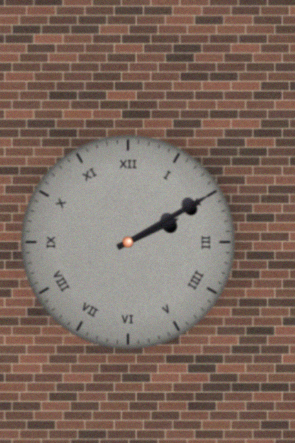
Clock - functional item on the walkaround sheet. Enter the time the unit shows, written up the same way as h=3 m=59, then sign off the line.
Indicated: h=2 m=10
